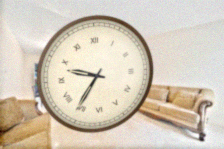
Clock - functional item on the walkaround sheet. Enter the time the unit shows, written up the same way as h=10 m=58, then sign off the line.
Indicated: h=9 m=36
